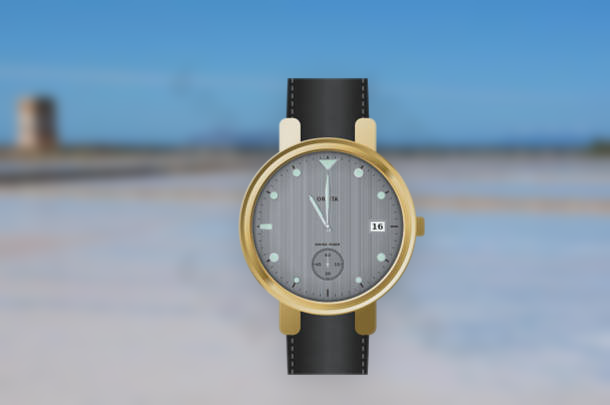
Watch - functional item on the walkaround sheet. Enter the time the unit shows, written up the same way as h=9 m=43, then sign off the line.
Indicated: h=11 m=0
